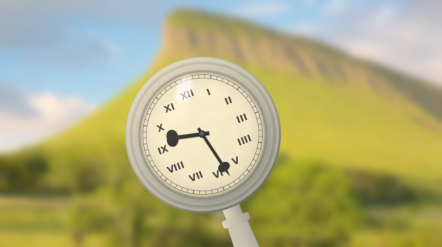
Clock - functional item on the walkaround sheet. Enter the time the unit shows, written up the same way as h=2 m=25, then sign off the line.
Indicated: h=9 m=28
